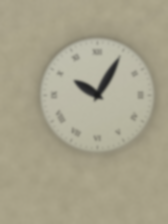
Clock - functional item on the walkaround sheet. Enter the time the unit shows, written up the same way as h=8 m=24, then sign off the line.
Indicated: h=10 m=5
